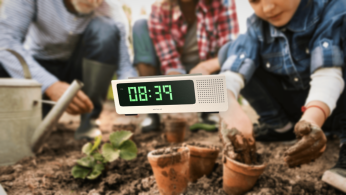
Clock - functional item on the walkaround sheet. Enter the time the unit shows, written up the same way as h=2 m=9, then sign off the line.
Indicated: h=8 m=39
